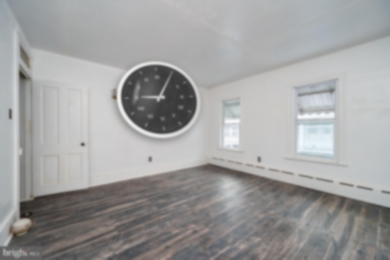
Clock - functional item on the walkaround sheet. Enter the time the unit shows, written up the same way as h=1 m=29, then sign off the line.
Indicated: h=9 m=5
